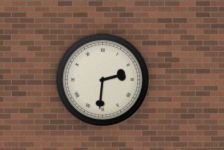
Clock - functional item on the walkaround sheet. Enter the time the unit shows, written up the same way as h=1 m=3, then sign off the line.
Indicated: h=2 m=31
